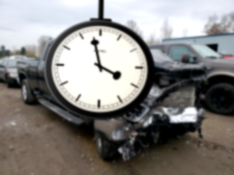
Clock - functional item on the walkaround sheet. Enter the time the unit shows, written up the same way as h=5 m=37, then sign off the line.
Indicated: h=3 m=58
